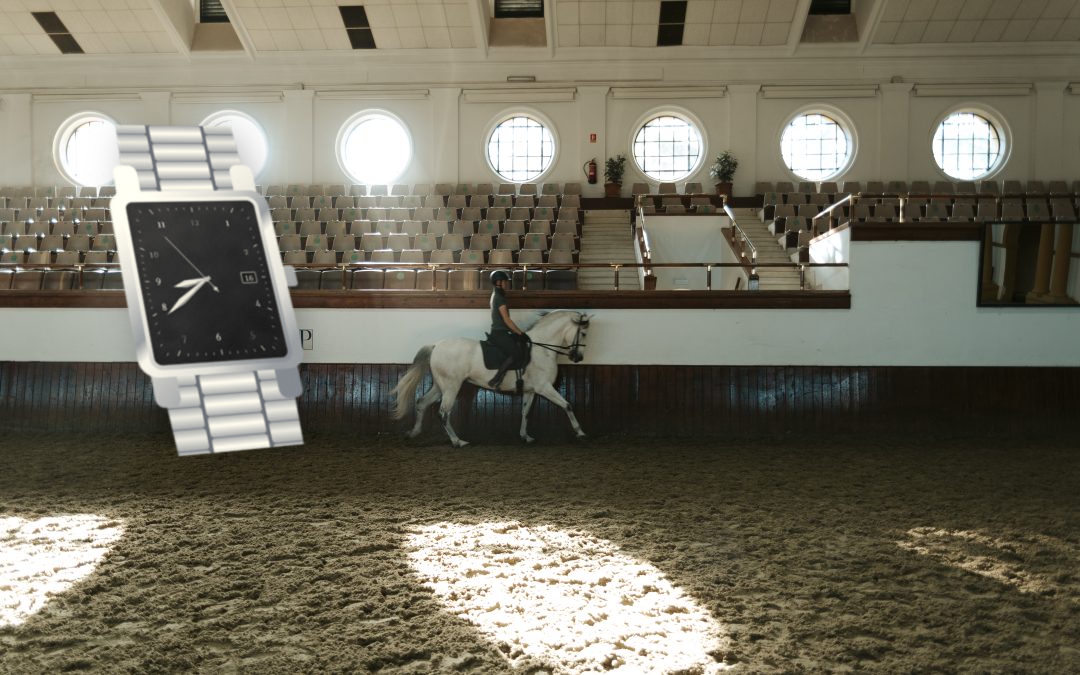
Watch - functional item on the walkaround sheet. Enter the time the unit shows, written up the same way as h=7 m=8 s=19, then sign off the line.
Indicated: h=8 m=38 s=54
